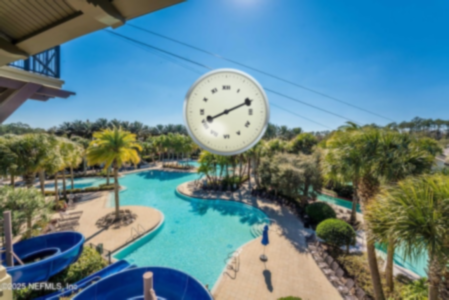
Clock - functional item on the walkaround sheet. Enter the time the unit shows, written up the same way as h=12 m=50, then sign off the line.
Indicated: h=8 m=11
